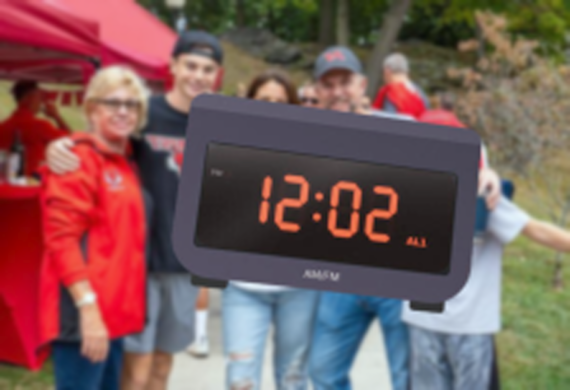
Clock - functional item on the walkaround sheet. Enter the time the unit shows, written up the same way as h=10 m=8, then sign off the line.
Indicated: h=12 m=2
